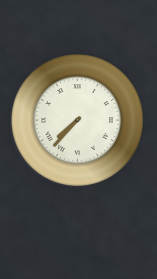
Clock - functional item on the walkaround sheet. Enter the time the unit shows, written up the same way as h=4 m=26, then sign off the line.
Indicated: h=7 m=37
